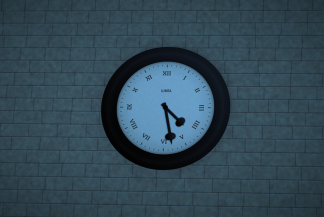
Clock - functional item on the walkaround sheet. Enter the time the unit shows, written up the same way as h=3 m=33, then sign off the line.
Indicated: h=4 m=28
